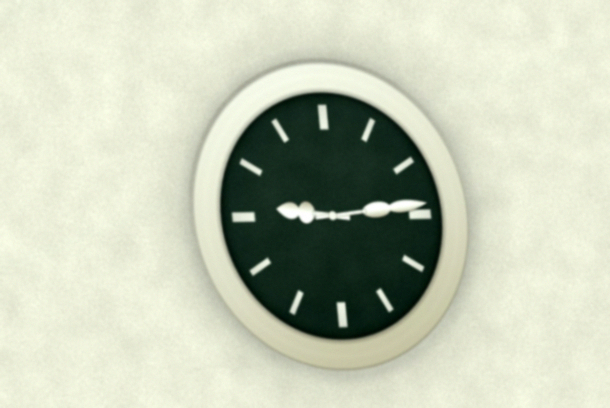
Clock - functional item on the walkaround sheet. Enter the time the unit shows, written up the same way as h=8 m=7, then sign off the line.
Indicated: h=9 m=14
